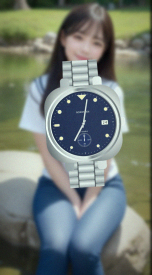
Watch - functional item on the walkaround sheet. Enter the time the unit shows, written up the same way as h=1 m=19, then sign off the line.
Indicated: h=7 m=2
